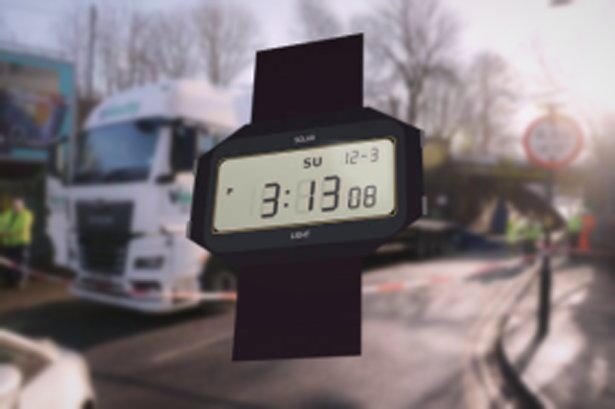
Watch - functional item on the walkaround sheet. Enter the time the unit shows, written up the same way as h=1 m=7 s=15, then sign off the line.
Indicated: h=3 m=13 s=8
